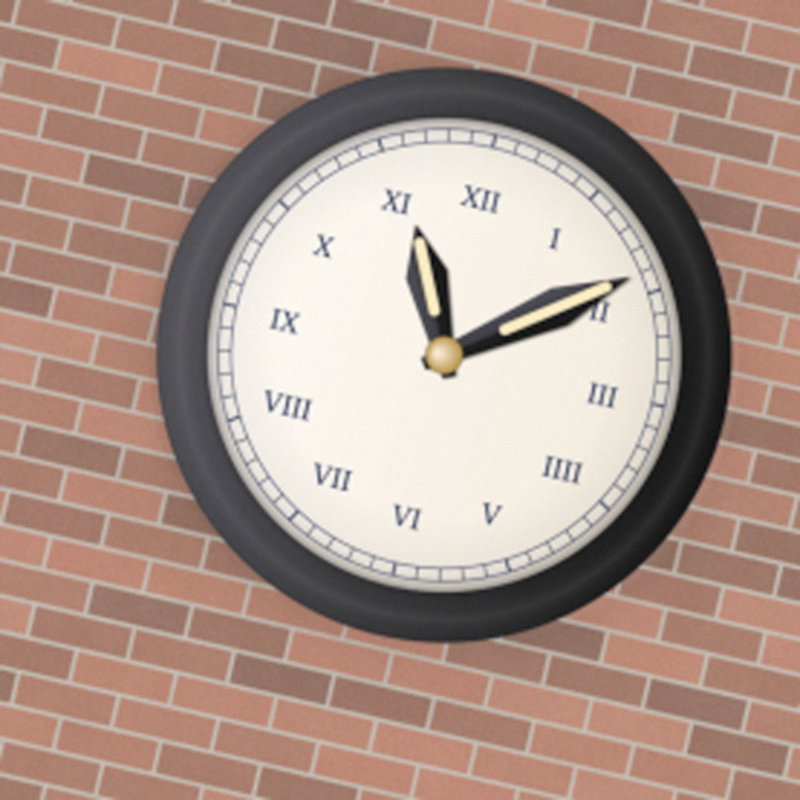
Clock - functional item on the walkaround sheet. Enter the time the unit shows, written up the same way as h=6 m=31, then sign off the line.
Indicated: h=11 m=9
